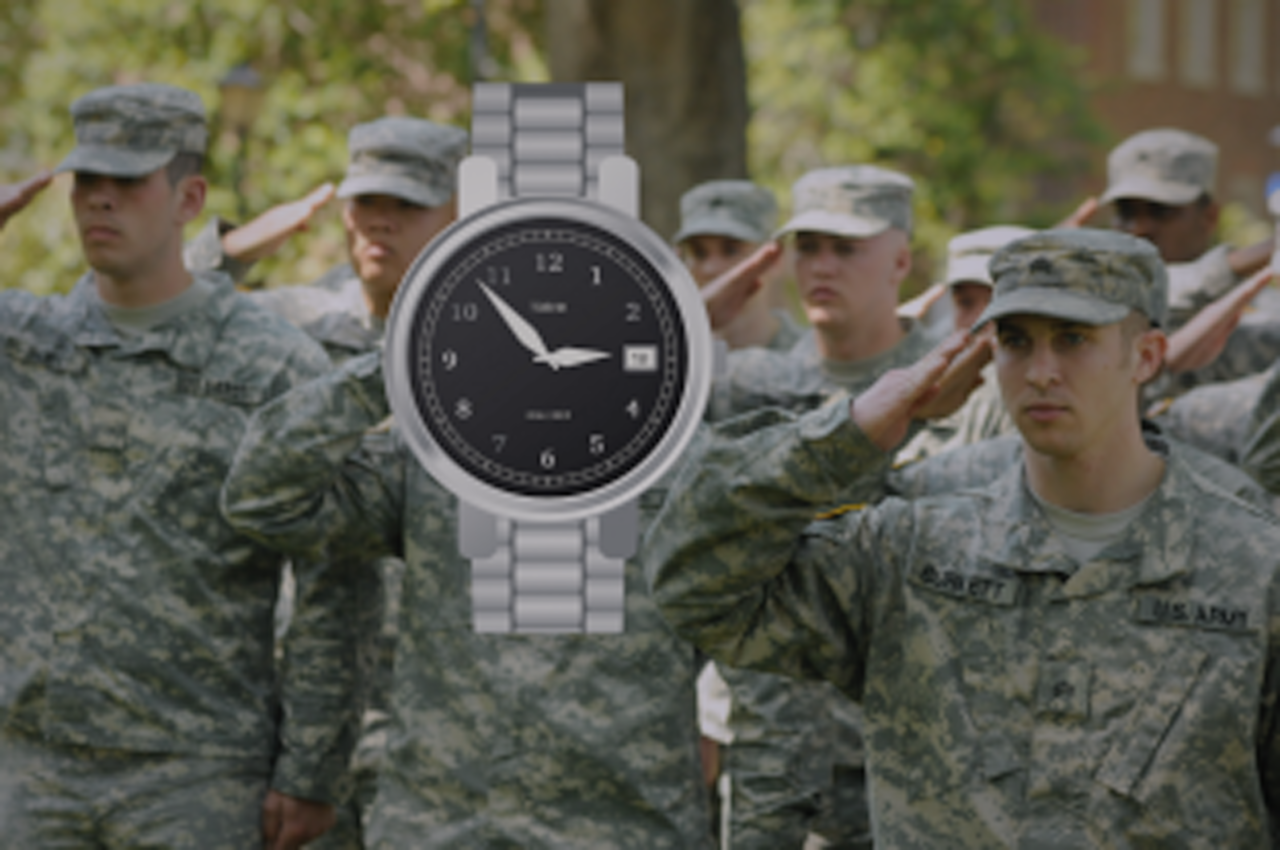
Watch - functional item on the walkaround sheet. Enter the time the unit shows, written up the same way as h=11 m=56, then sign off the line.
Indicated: h=2 m=53
